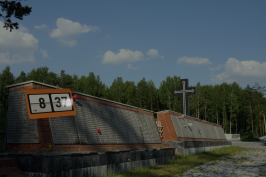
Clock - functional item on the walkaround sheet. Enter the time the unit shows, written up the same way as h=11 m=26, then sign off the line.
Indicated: h=8 m=37
